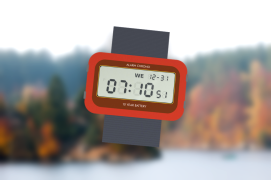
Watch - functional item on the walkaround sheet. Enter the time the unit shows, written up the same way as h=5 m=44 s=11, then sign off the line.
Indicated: h=7 m=10 s=51
